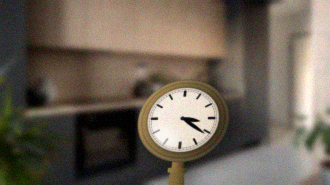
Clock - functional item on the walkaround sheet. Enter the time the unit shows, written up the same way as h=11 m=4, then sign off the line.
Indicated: h=3 m=21
